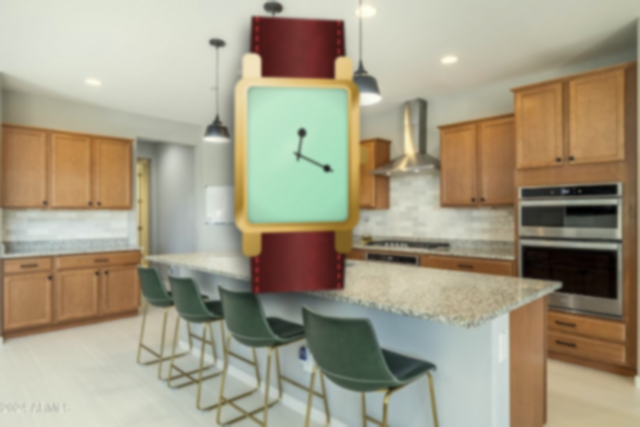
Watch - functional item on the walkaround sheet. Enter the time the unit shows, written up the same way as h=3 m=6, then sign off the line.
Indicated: h=12 m=19
